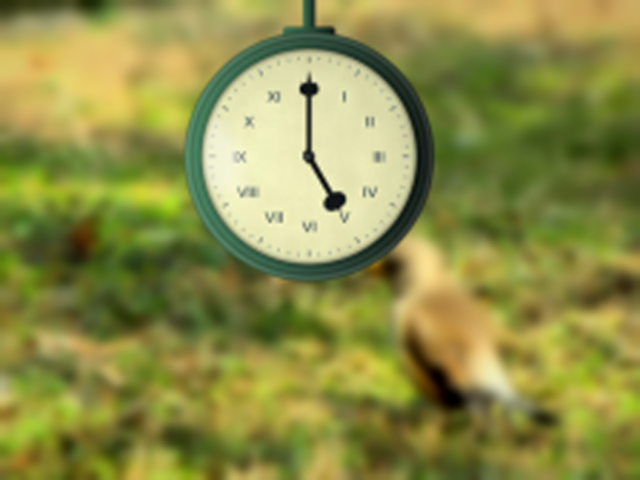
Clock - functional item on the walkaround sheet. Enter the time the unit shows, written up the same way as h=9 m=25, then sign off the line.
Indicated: h=5 m=0
